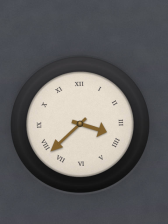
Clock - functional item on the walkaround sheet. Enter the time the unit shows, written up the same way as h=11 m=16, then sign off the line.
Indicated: h=3 m=38
